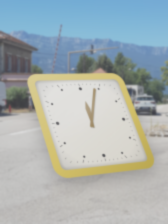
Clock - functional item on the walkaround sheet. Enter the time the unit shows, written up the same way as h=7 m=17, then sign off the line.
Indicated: h=12 m=4
